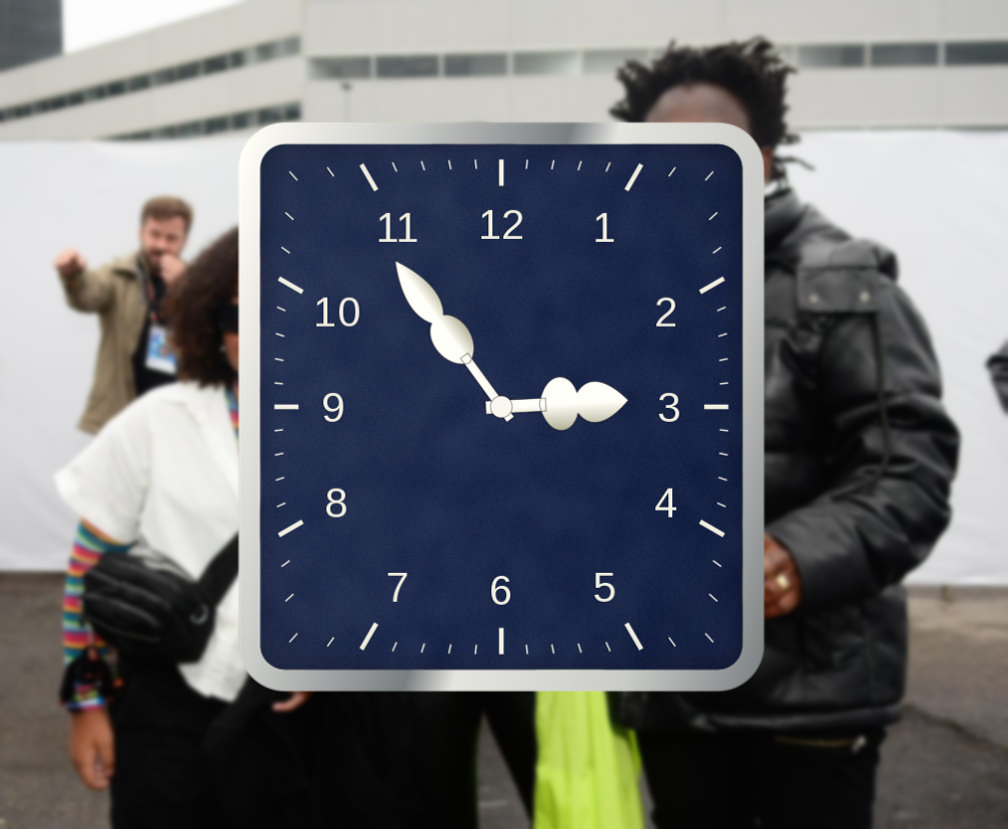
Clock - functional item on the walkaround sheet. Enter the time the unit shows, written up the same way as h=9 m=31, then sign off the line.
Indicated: h=2 m=54
